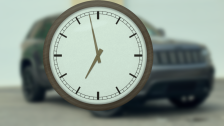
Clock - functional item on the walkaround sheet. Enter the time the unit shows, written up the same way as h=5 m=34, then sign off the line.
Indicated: h=6 m=58
